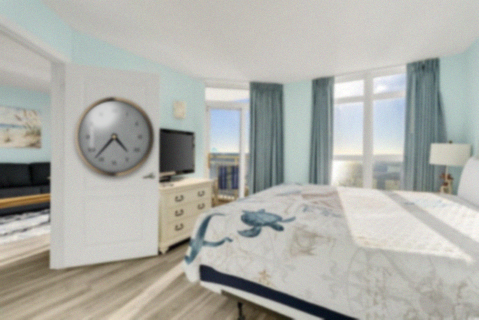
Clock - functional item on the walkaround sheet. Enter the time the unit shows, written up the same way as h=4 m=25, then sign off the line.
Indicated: h=4 m=37
